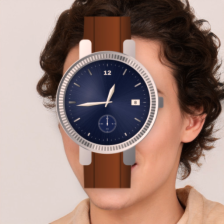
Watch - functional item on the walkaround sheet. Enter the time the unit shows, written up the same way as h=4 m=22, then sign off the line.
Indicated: h=12 m=44
